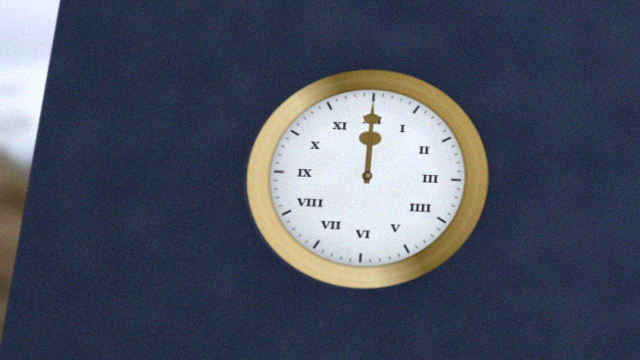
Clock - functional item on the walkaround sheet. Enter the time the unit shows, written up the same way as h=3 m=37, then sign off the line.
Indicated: h=12 m=0
